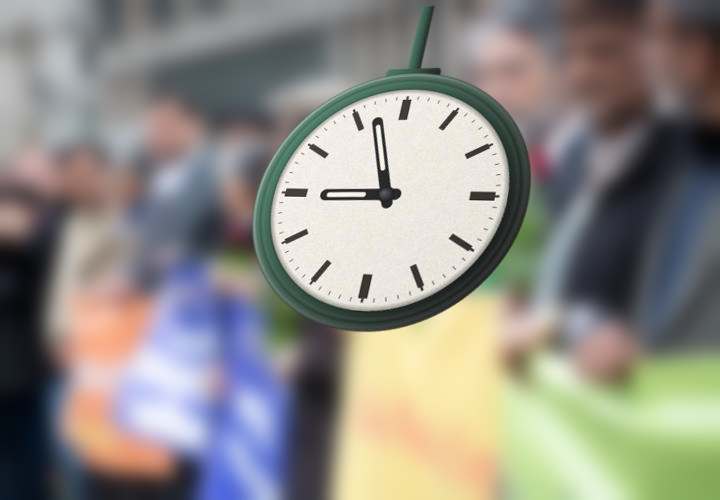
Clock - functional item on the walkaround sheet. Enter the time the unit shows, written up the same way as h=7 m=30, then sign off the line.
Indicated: h=8 m=57
